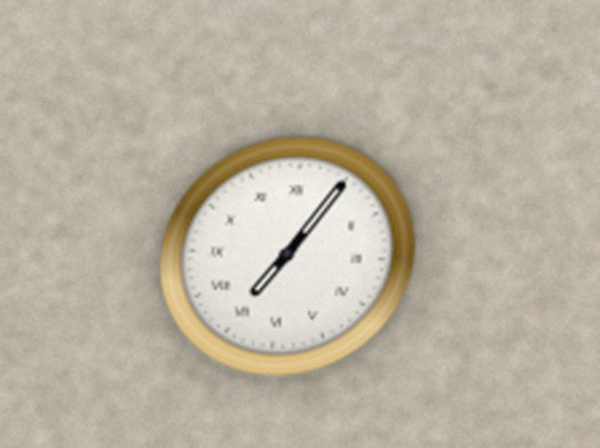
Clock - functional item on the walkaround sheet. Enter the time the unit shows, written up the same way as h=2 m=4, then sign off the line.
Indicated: h=7 m=5
